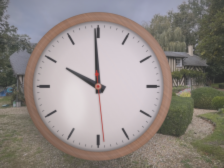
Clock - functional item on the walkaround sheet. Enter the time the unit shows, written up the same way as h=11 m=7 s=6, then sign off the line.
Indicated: h=9 m=59 s=29
